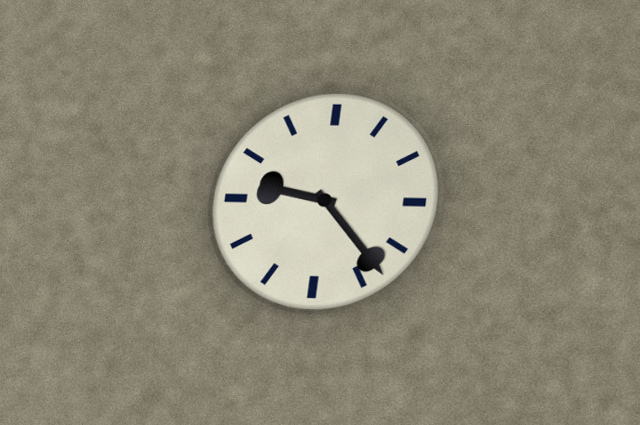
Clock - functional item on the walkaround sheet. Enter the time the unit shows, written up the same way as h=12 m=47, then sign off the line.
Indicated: h=9 m=23
